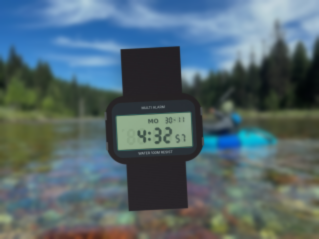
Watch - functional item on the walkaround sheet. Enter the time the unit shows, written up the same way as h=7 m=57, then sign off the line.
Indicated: h=4 m=32
